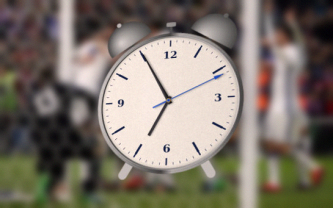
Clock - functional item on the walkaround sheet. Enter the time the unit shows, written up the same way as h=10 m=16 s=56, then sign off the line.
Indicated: h=6 m=55 s=11
